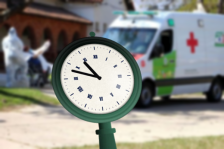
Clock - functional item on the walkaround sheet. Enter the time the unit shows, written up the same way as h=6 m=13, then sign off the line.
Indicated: h=10 m=48
